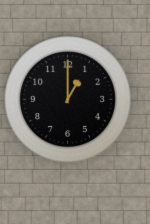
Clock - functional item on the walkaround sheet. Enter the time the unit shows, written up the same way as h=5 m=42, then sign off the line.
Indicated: h=1 m=0
